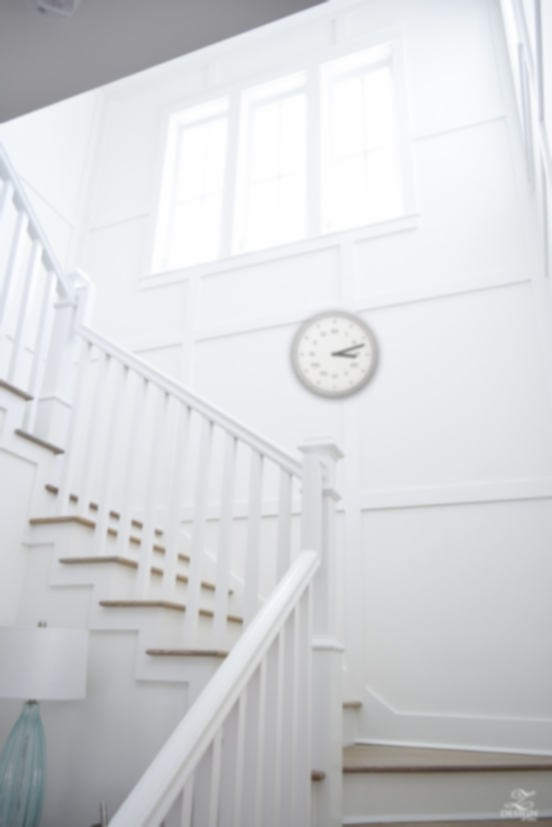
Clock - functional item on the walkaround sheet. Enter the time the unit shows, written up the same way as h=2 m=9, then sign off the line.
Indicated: h=3 m=12
